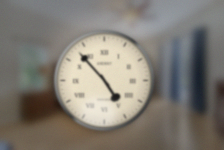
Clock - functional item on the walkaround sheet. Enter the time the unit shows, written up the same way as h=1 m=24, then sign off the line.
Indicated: h=4 m=53
